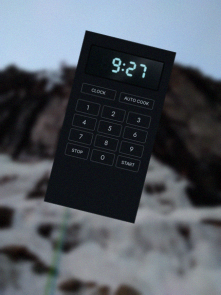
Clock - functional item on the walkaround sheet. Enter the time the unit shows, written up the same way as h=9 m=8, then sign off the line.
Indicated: h=9 m=27
